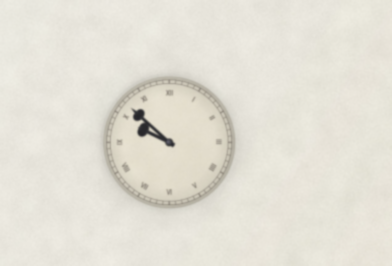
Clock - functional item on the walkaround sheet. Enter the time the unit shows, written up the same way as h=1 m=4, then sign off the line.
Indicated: h=9 m=52
